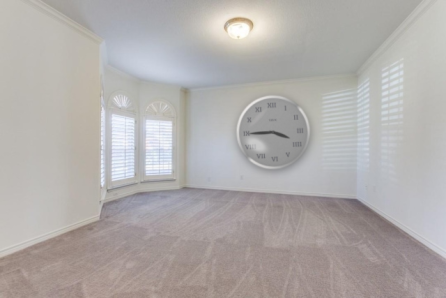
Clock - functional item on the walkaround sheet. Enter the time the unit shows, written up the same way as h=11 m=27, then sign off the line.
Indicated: h=3 m=45
